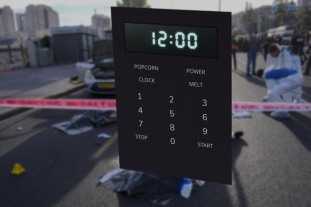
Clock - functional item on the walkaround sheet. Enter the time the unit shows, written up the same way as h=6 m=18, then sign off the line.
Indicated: h=12 m=0
